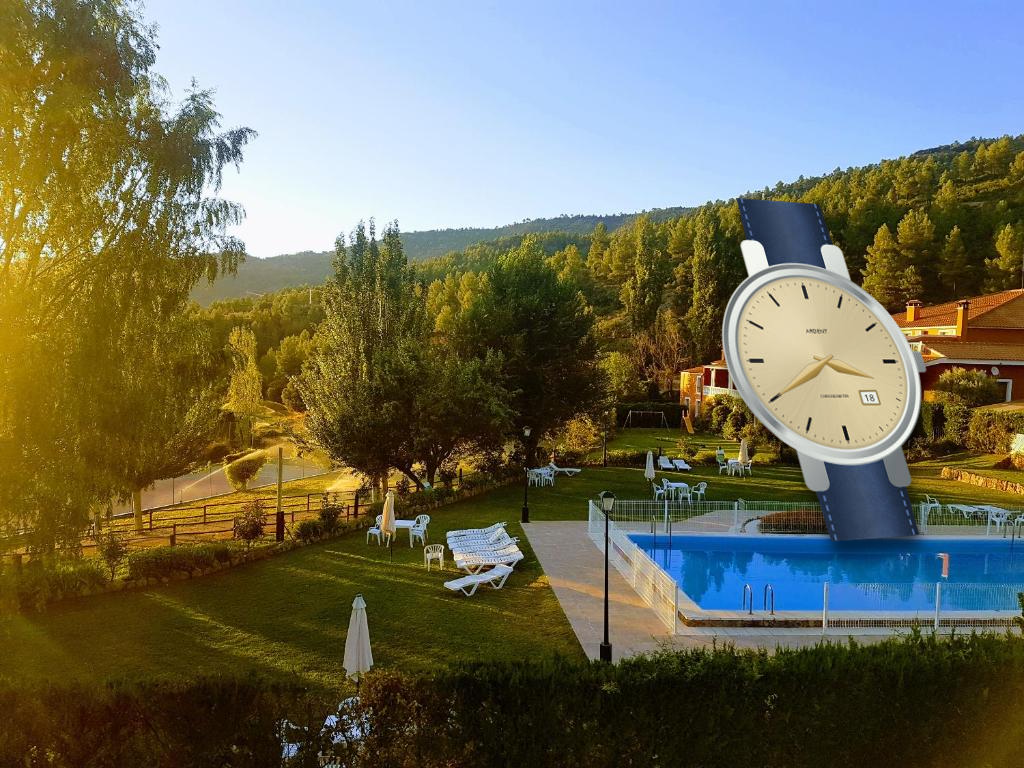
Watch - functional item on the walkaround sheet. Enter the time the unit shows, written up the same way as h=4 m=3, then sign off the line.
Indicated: h=3 m=40
